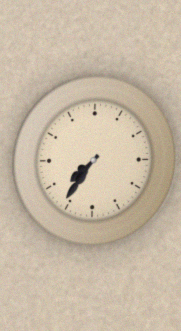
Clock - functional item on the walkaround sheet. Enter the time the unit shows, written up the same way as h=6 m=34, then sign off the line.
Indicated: h=7 m=36
